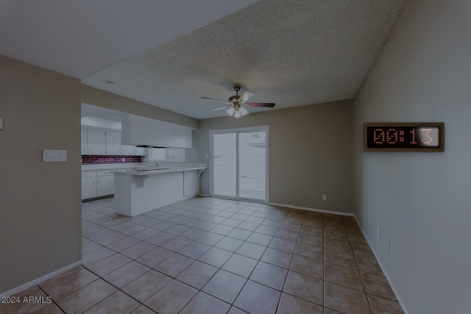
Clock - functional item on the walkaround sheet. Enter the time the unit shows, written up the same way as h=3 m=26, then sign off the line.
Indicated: h=0 m=13
